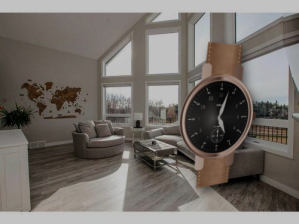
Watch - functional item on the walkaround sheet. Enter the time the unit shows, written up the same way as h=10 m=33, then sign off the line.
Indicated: h=5 m=3
